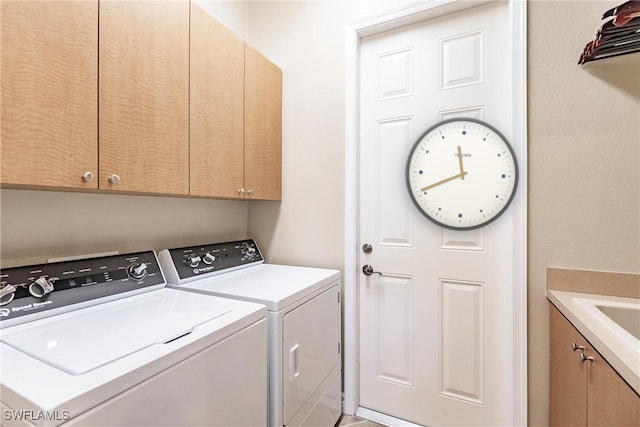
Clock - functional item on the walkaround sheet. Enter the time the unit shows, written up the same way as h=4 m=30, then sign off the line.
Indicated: h=11 m=41
